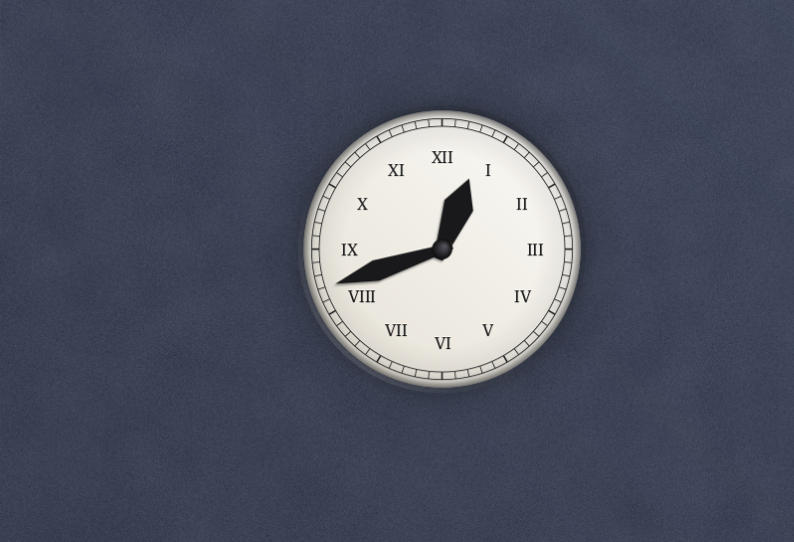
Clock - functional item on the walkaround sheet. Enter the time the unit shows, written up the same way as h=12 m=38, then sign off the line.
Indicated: h=12 m=42
